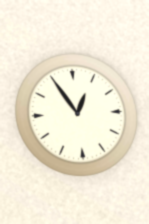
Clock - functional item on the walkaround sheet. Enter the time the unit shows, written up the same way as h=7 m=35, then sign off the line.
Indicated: h=12 m=55
